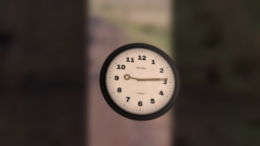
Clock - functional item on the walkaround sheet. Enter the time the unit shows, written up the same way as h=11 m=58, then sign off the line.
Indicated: h=9 m=14
